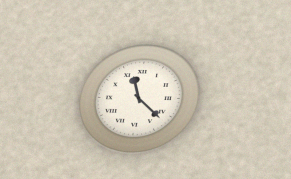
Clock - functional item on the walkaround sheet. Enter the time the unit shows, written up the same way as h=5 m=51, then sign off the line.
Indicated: h=11 m=22
